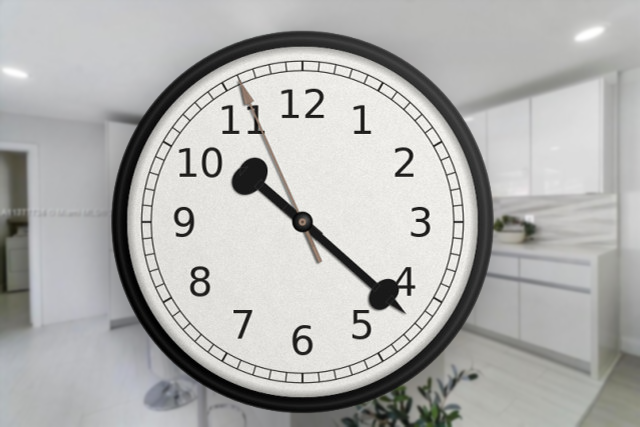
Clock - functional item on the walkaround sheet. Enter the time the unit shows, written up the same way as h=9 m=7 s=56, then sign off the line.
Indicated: h=10 m=21 s=56
